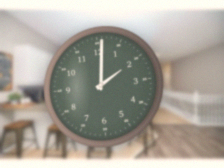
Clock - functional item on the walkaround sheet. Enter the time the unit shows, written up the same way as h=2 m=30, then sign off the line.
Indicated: h=2 m=1
